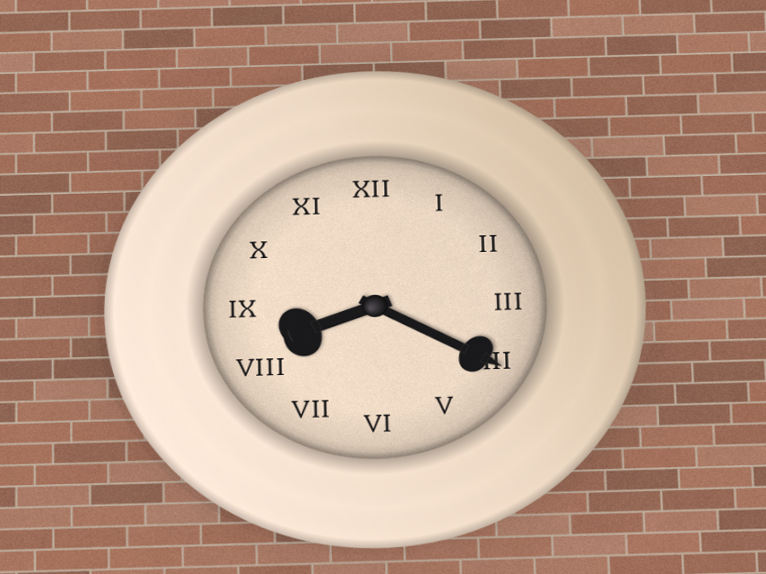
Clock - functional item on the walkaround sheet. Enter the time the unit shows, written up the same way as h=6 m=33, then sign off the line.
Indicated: h=8 m=20
